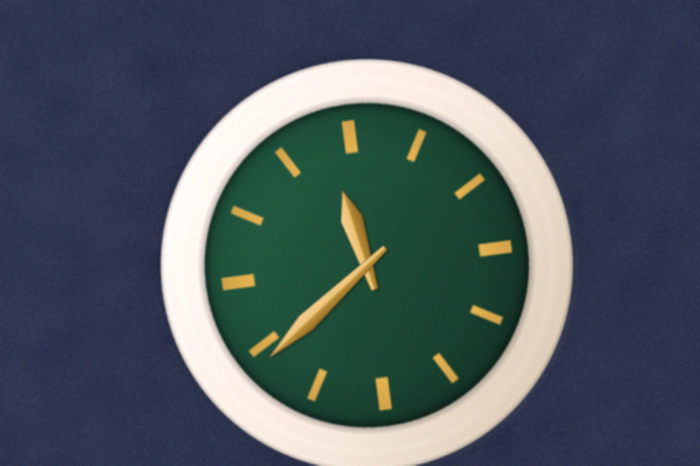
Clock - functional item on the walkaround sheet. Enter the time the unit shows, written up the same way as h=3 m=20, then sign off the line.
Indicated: h=11 m=39
